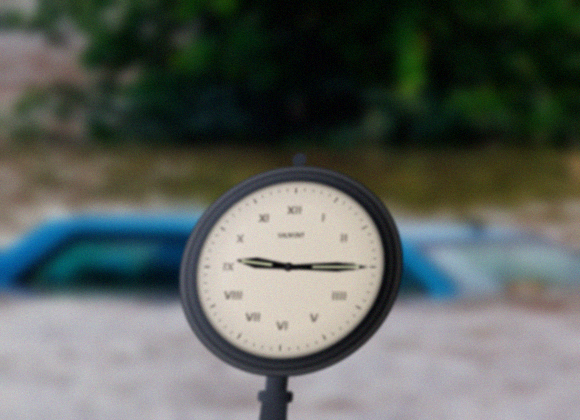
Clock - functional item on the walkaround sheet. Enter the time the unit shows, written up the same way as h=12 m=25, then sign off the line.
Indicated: h=9 m=15
